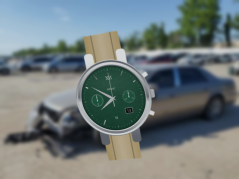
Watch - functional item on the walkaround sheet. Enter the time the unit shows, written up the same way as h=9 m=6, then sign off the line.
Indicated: h=7 m=51
